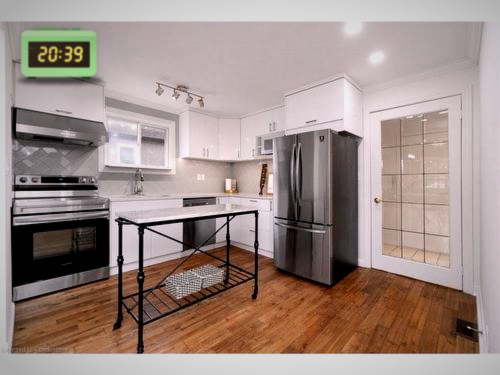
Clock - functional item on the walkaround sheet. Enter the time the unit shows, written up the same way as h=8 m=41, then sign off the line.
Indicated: h=20 m=39
